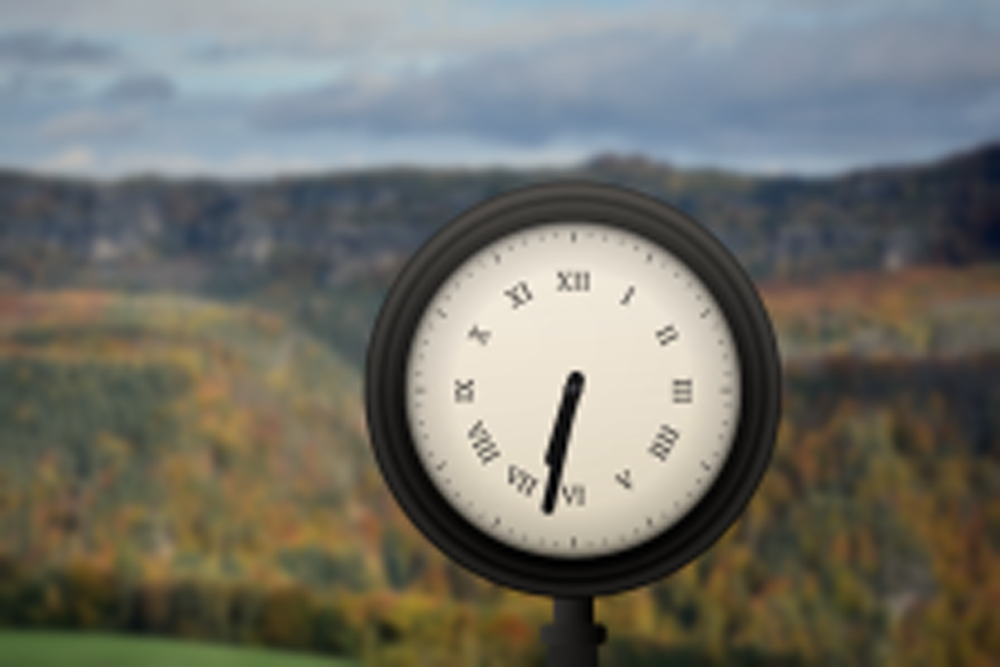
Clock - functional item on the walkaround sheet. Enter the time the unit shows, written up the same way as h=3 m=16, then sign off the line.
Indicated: h=6 m=32
